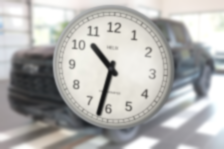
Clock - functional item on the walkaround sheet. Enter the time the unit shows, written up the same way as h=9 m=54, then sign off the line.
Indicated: h=10 m=32
